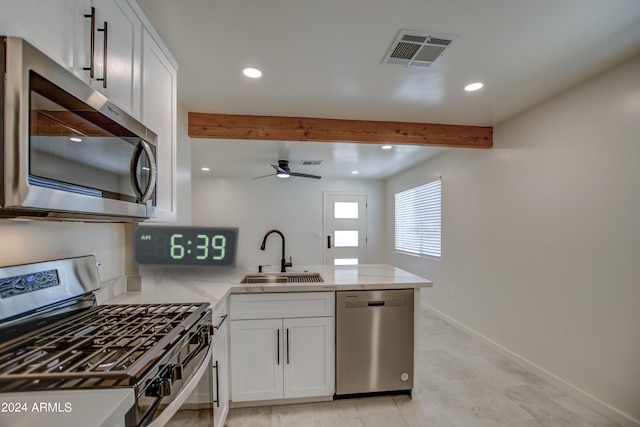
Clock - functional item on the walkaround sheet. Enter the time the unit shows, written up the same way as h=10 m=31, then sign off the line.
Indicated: h=6 m=39
